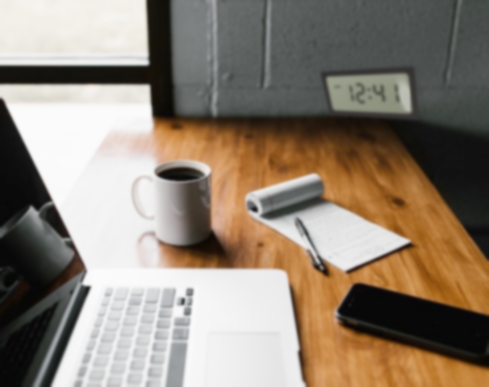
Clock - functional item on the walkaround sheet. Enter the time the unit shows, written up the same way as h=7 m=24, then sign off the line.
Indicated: h=12 m=41
